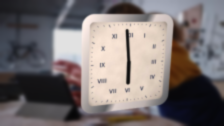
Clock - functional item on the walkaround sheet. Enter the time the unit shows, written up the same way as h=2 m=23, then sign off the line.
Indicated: h=5 m=59
